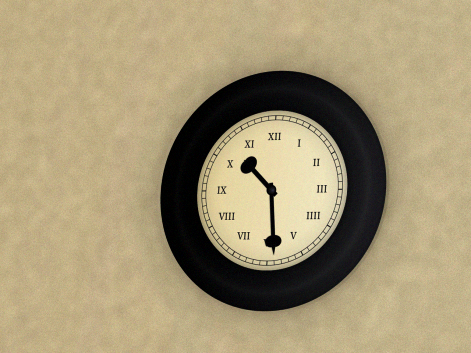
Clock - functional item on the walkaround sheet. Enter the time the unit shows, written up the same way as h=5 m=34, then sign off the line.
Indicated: h=10 m=29
